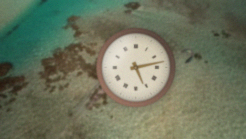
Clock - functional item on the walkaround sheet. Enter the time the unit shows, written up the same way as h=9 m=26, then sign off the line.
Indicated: h=5 m=13
